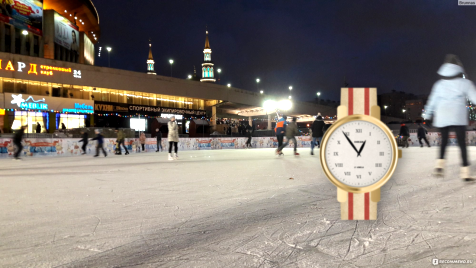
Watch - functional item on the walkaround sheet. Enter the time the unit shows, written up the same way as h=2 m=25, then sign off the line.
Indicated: h=12 m=54
